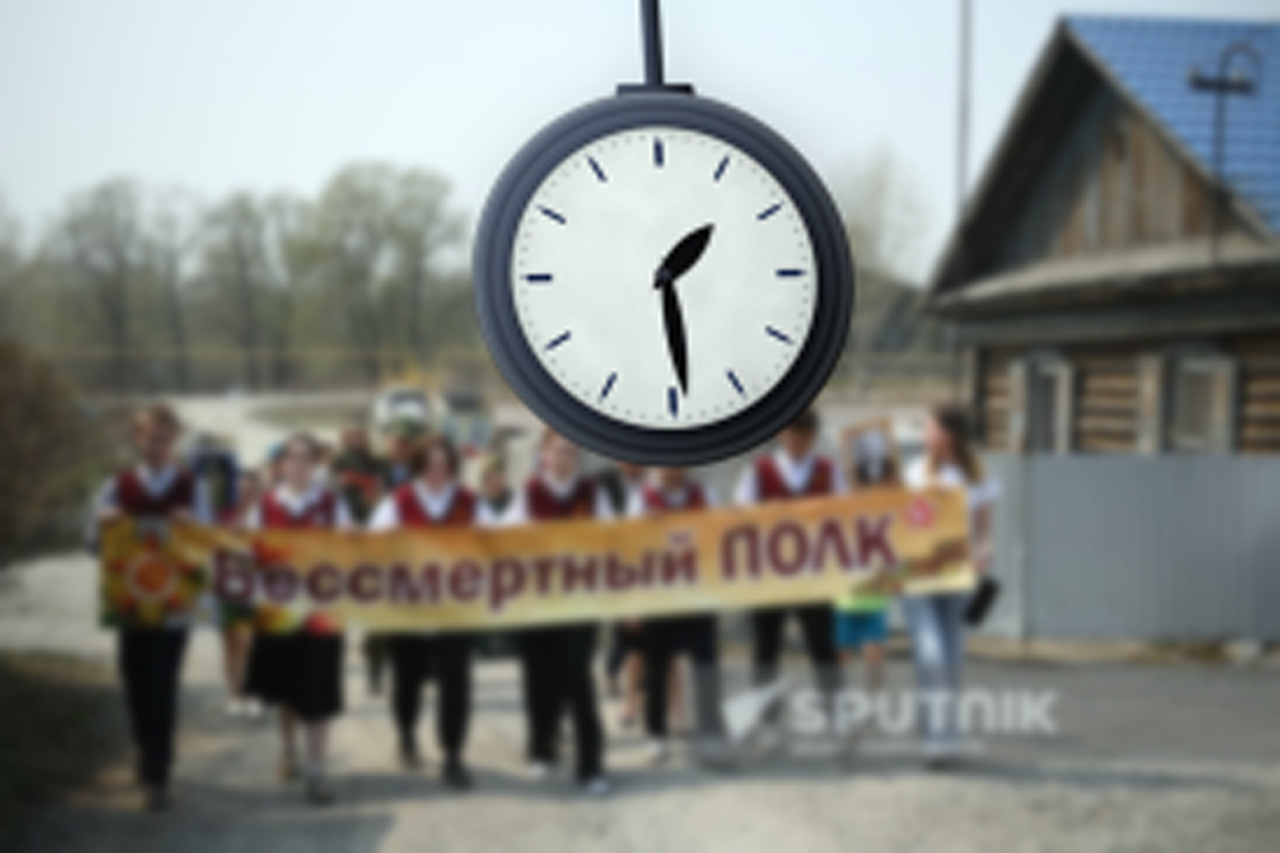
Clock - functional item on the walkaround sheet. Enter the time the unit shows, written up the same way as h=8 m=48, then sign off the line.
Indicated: h=1 m=29
